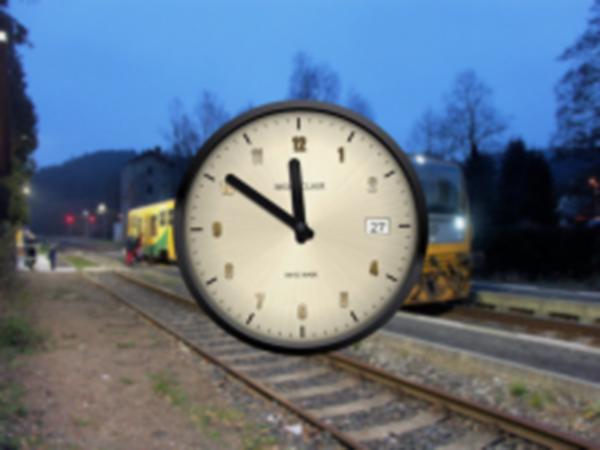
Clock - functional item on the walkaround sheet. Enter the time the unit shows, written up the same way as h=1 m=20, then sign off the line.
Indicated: h=11 m=51
